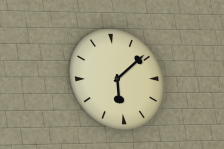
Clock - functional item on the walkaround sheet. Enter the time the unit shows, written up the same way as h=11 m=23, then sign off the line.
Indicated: h=6 m=9
